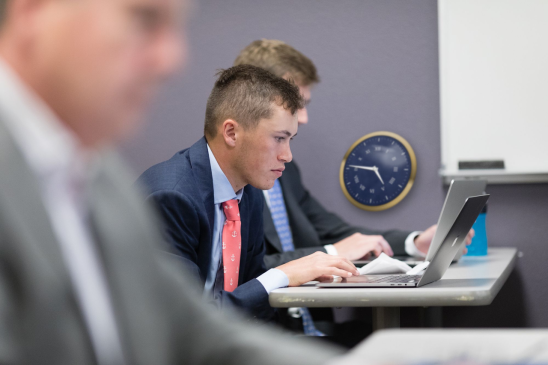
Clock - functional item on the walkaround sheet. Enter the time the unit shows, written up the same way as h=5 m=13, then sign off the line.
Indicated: h=4 m=46
